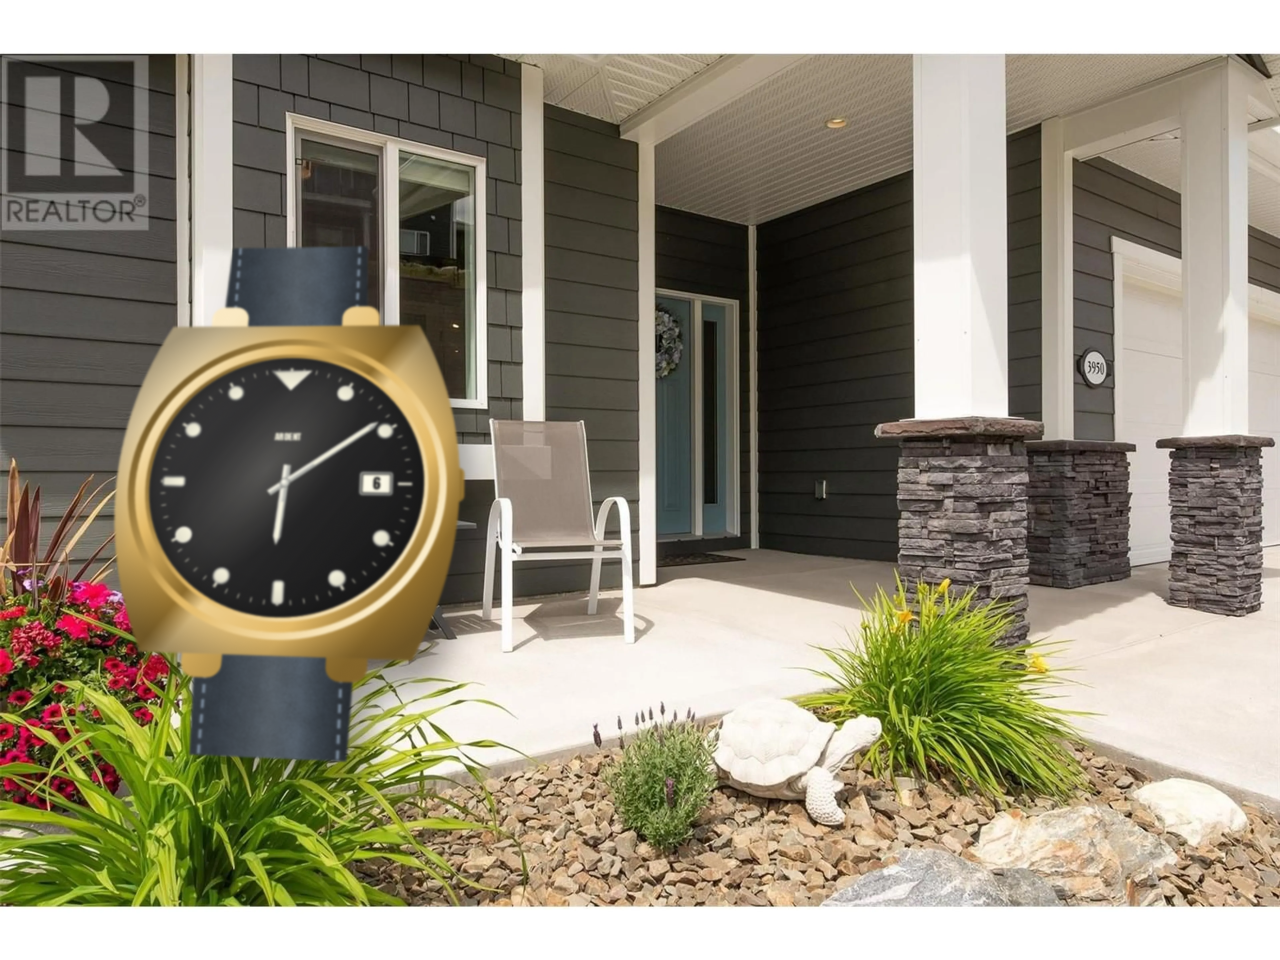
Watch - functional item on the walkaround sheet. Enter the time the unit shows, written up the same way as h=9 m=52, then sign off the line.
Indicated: h=6 m=9
